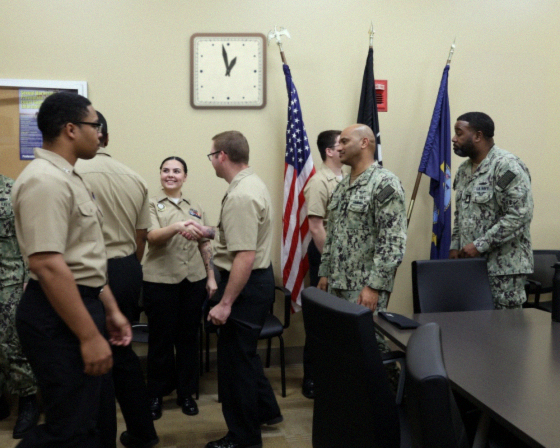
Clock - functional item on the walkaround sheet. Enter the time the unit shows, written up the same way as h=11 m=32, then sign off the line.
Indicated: h=12 m=58
